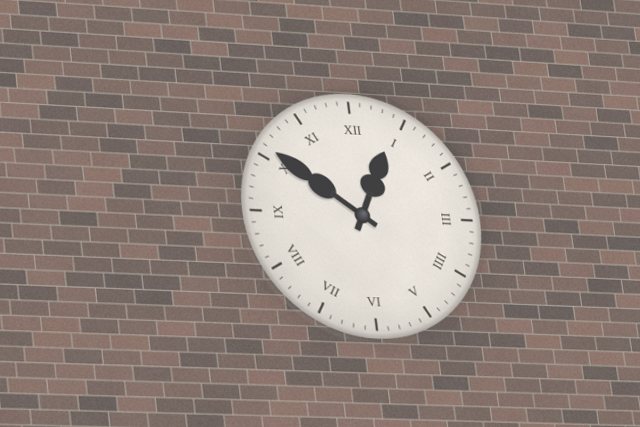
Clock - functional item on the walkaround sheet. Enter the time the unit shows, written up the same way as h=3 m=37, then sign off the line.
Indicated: h=12 m=51
